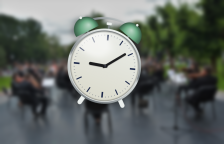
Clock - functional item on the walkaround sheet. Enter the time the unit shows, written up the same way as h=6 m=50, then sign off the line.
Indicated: h=9 m=9
